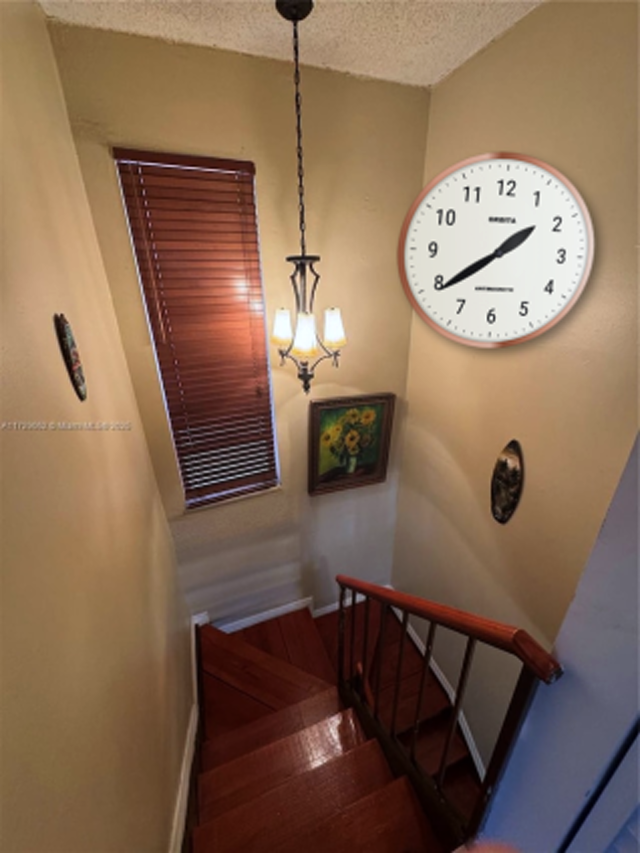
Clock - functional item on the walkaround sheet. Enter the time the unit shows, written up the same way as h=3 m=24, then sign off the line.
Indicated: h=1 m=39
